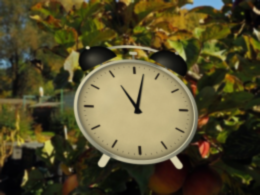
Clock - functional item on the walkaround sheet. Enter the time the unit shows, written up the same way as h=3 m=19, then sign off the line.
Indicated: h=11 m=2
